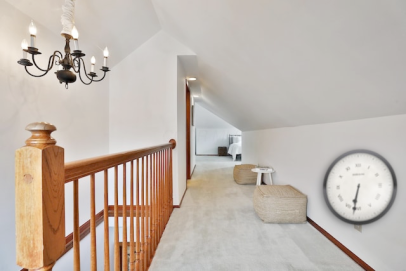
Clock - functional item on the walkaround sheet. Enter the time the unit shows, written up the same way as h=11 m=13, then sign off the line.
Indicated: h=6 m=32
